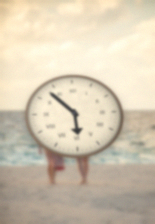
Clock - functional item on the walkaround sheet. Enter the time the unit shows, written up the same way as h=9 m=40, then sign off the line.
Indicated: h=5 m=53
